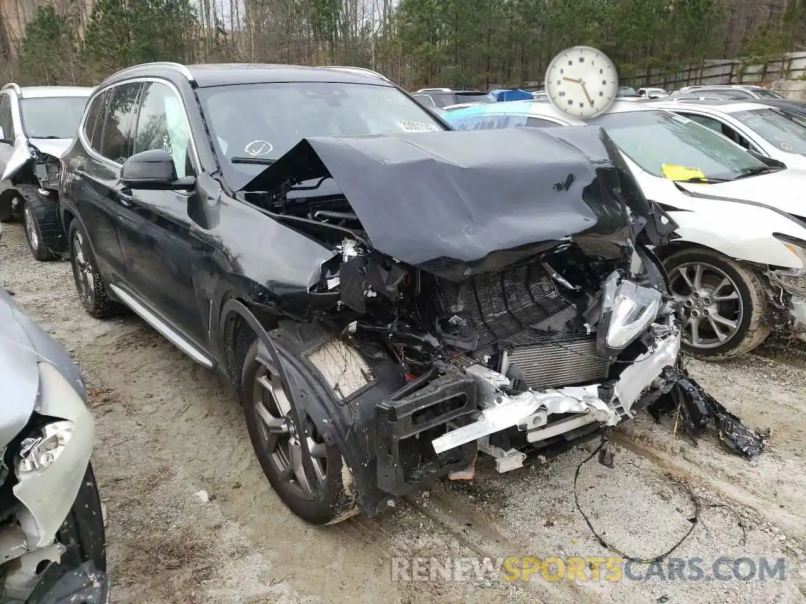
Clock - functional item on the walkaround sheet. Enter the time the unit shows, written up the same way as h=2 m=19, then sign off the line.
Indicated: h=9 m=26
